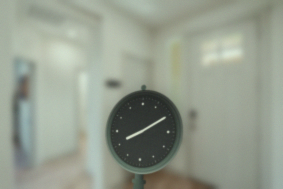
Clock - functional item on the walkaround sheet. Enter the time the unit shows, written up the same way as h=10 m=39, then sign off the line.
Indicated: h=8 m=10
